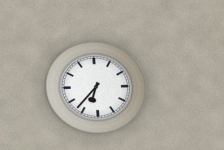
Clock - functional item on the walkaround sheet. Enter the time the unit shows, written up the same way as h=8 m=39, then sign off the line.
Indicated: h=6 m=37
